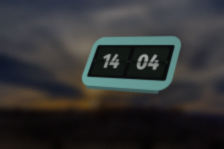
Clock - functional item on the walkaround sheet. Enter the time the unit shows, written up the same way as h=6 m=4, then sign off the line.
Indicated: h=14 m=4
